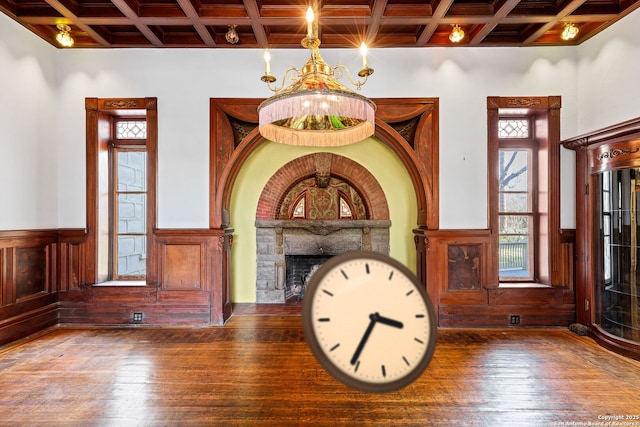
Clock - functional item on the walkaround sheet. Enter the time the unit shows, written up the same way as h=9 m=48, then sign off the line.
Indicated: h=3 m=36
